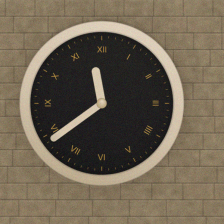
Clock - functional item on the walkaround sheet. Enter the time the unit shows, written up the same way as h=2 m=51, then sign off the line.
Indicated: h=11 m=39
